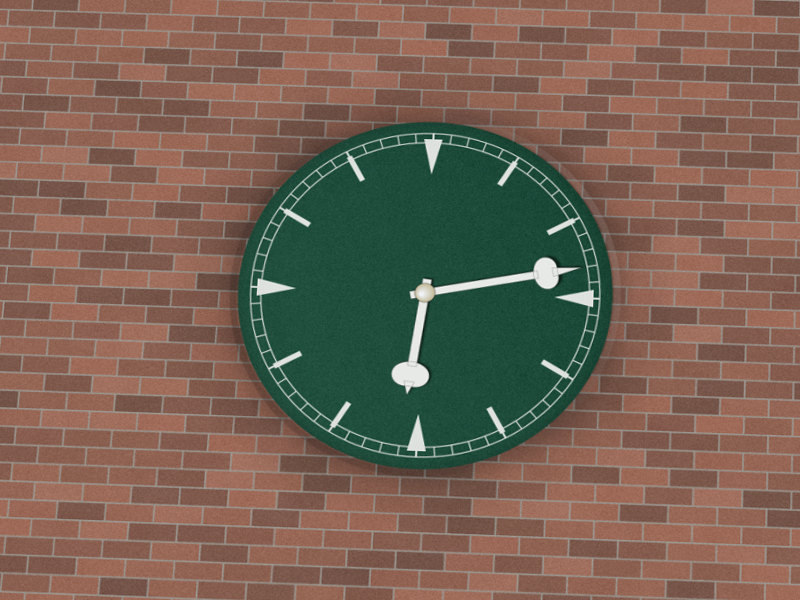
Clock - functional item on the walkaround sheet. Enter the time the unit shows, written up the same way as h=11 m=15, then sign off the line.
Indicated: h=6 m=13
